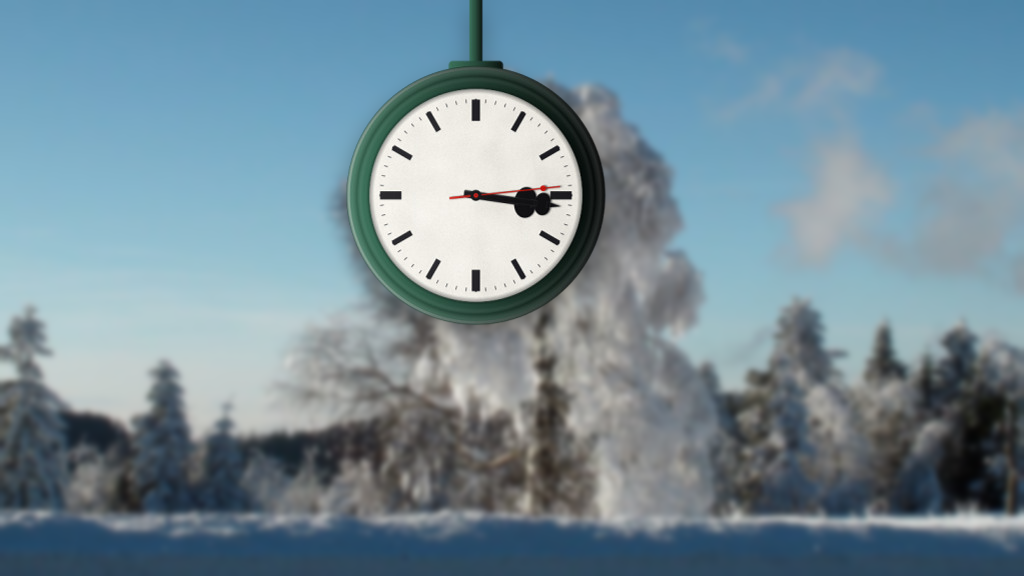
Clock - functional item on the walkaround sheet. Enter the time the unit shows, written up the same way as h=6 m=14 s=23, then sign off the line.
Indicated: h=3 m=16 s=14
